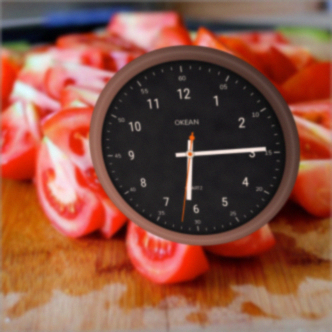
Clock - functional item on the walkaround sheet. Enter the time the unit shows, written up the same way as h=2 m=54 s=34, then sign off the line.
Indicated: h=6 m=14 s=32
